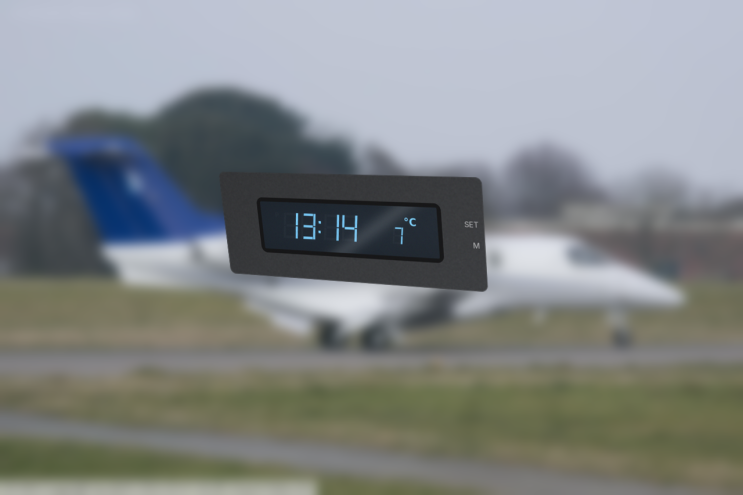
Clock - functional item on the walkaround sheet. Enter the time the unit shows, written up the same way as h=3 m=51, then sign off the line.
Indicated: h=13 m=14
